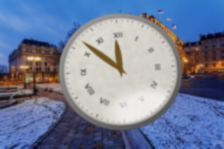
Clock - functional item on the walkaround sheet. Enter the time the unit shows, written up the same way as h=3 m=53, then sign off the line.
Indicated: h=11 m=52
